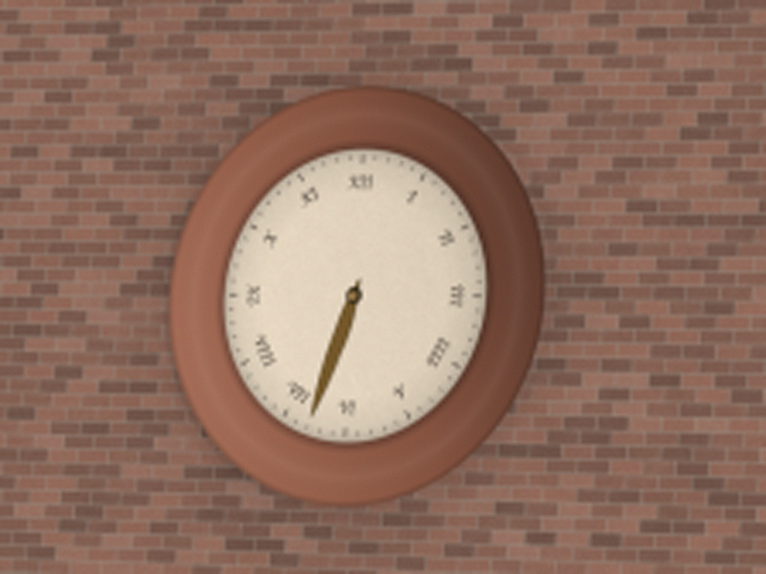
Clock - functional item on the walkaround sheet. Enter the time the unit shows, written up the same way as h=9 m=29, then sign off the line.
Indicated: h=6 m=33
